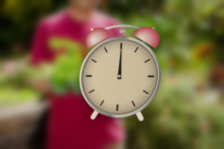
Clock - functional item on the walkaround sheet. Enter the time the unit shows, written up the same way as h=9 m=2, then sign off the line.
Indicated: h=12 m=0
